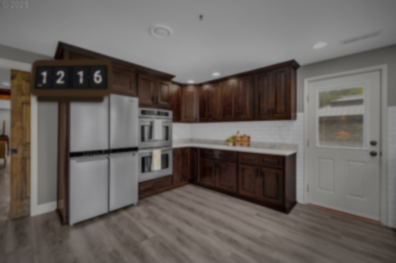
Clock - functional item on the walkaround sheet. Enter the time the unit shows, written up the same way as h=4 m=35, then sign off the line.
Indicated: h=12 m=16
